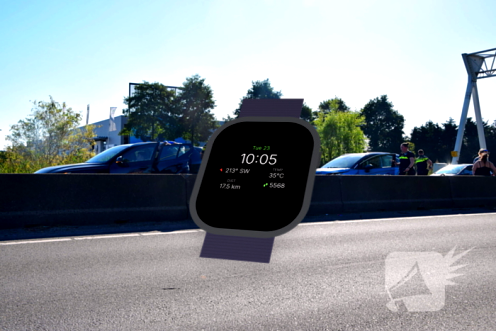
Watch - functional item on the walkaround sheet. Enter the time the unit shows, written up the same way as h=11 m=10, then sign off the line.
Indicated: h=10 m=5
